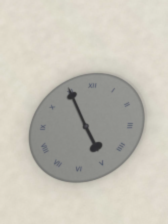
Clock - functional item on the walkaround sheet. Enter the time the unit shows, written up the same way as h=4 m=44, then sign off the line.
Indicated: h=4 m=55
